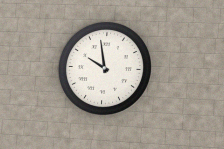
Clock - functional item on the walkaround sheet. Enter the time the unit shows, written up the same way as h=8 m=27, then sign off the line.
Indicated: h=9 m=58
